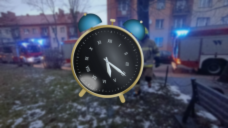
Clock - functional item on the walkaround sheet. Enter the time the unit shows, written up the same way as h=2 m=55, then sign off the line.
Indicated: h=5 m=20
